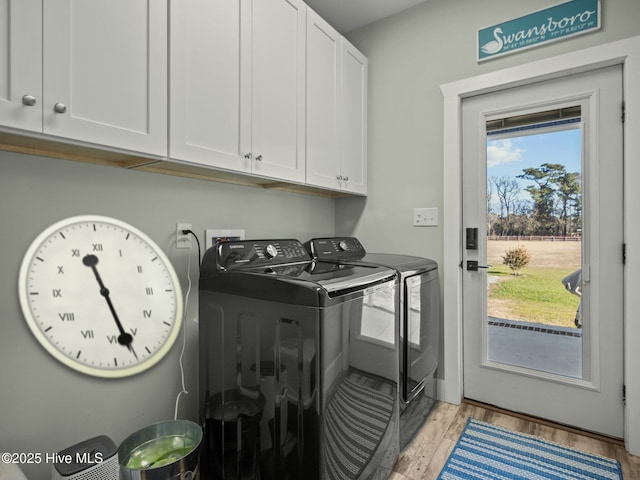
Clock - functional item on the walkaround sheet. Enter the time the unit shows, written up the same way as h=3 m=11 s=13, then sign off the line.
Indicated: h=11 m=27 s=27
